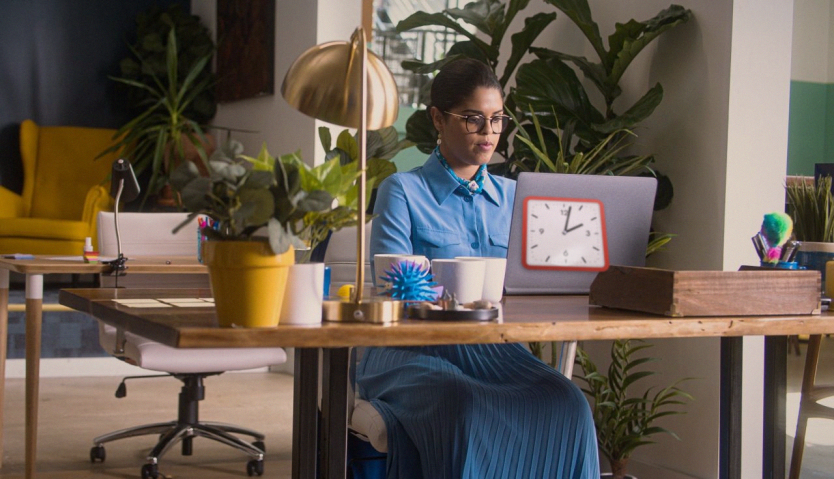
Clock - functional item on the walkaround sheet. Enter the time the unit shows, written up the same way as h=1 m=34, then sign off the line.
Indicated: h=2 m=2
